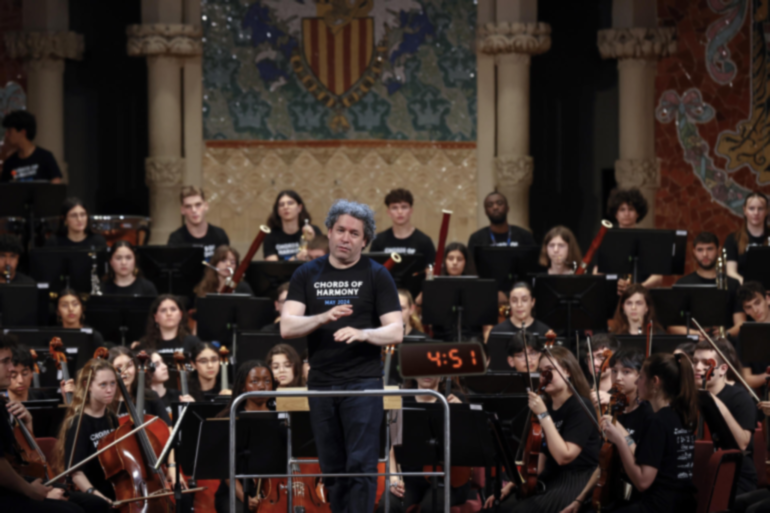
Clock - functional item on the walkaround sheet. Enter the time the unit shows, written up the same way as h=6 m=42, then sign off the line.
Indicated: h=4 m=51
